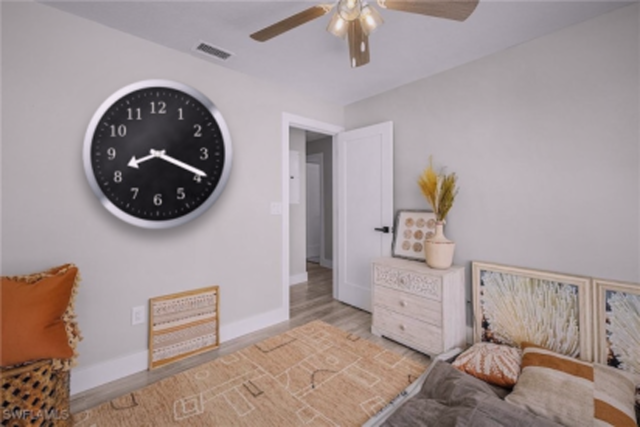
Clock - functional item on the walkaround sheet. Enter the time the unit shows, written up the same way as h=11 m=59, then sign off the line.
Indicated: h=8 m=19
